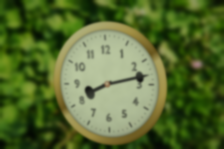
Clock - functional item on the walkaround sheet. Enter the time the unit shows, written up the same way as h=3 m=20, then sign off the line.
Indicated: h=8 m=13
